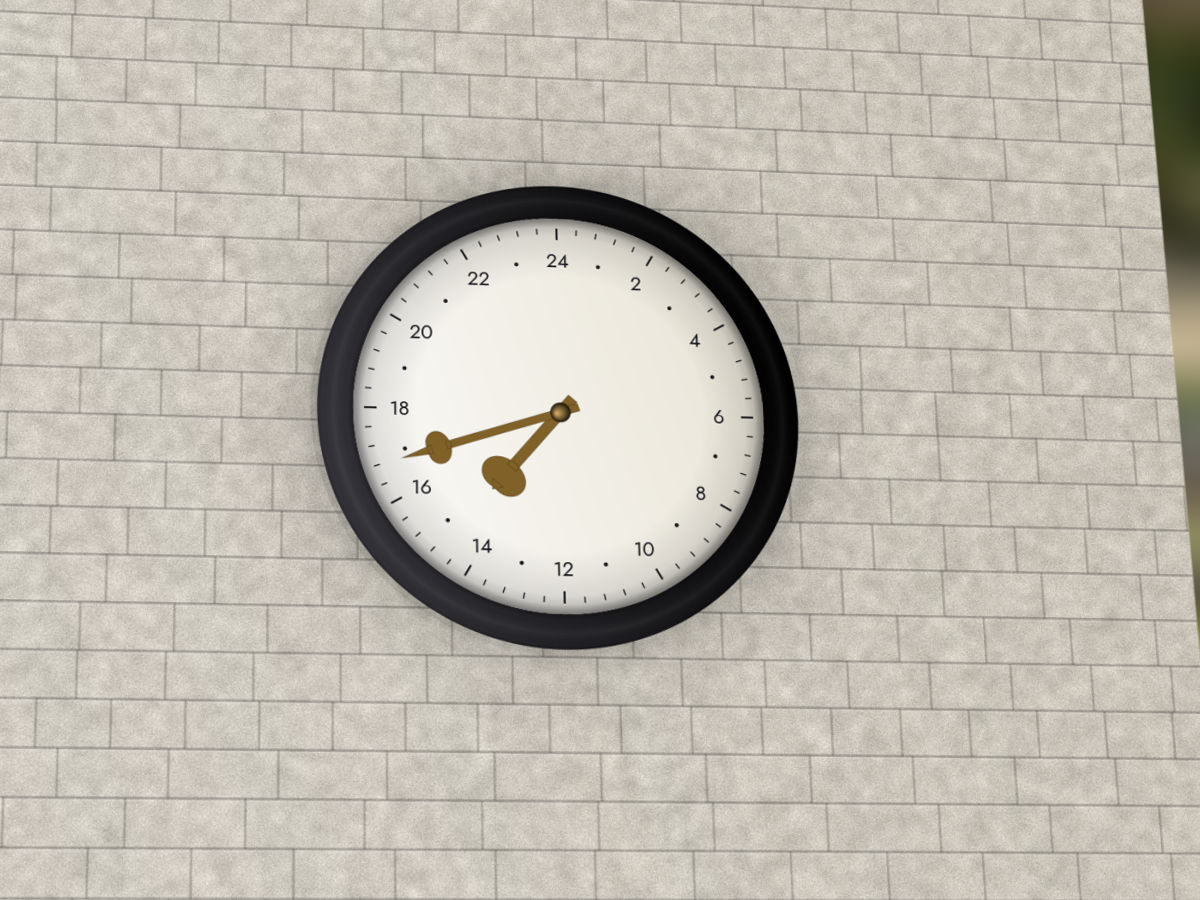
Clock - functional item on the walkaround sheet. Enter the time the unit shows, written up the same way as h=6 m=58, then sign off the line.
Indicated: h=14 m=42
